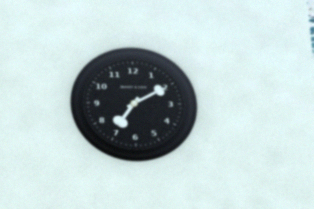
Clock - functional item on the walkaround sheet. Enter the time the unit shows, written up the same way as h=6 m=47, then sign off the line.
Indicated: h=7 m=10
